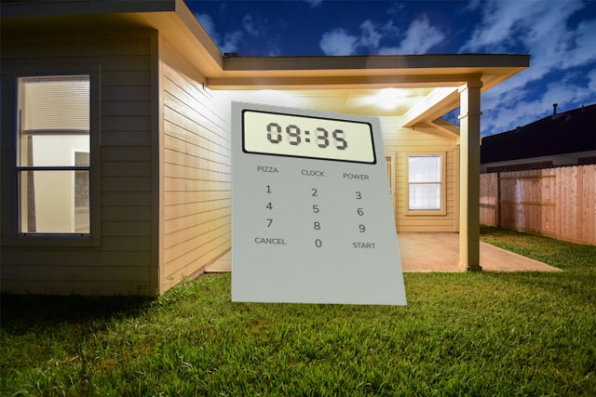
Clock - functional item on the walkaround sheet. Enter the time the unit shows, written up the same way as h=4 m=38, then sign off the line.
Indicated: h=9 m=35
